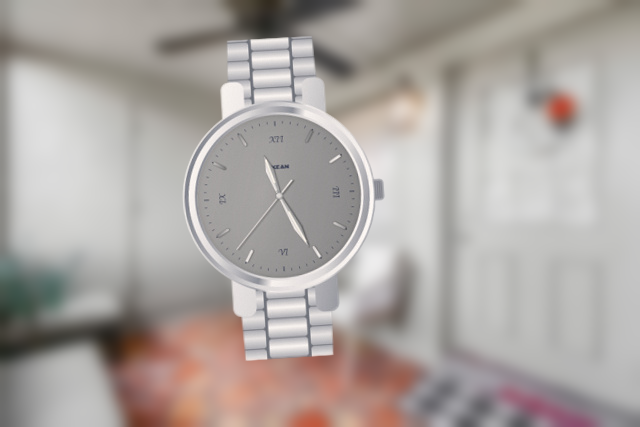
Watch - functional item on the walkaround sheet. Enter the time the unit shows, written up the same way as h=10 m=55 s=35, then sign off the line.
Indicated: h=11 m=25 s=37
